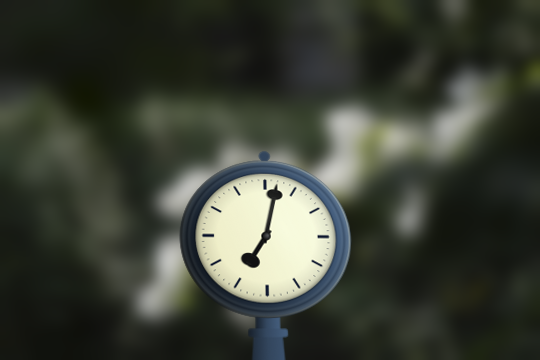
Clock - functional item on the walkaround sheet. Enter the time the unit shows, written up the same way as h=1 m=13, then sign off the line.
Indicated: h=7 m=2
